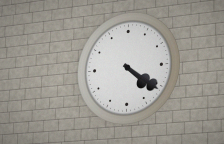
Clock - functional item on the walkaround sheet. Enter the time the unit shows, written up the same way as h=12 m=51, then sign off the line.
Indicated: h=4 m=21
